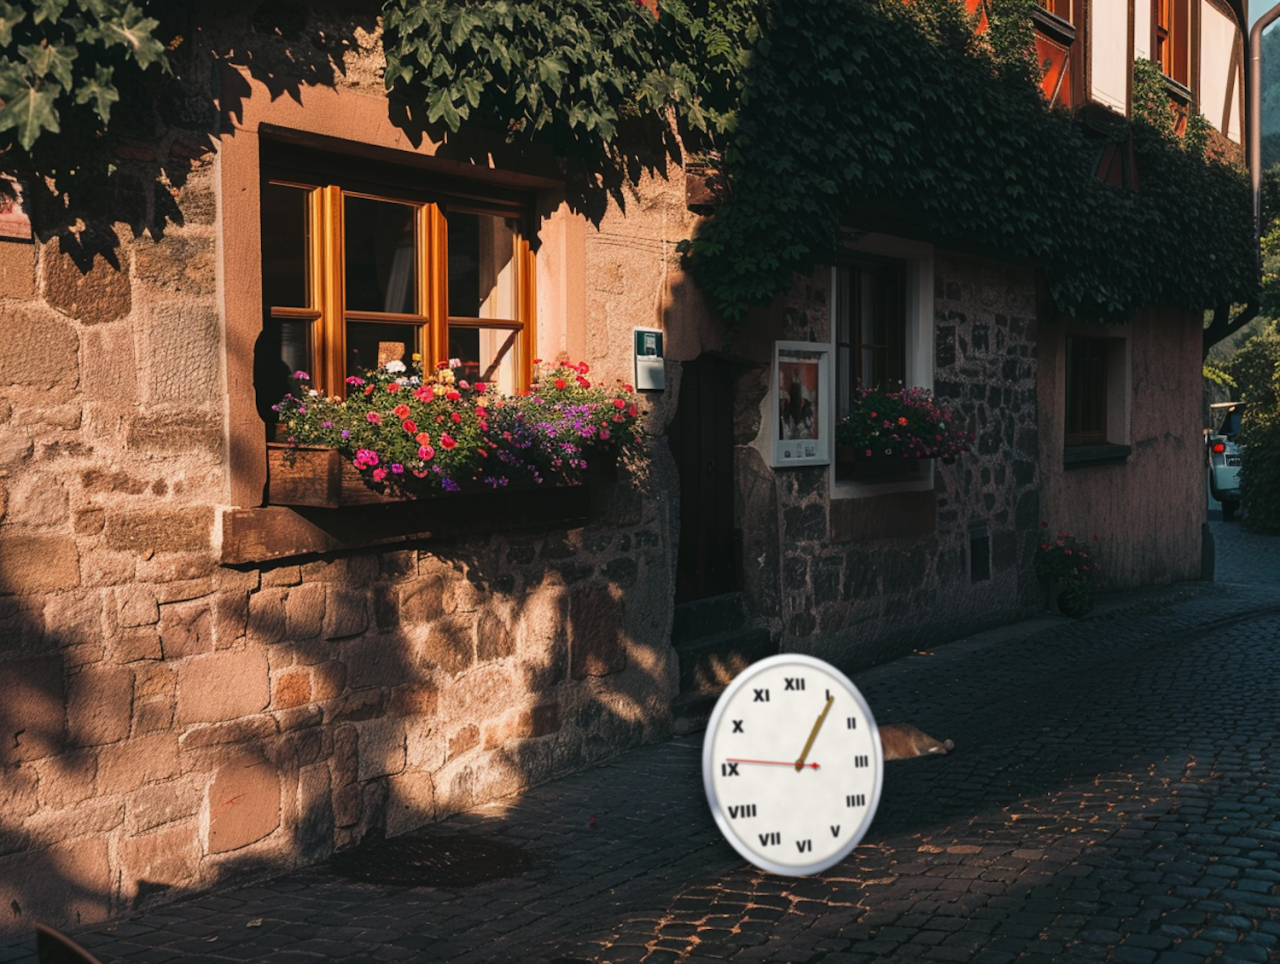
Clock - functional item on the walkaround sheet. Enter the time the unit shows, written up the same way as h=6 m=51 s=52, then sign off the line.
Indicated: h=1 m=5 s=46
